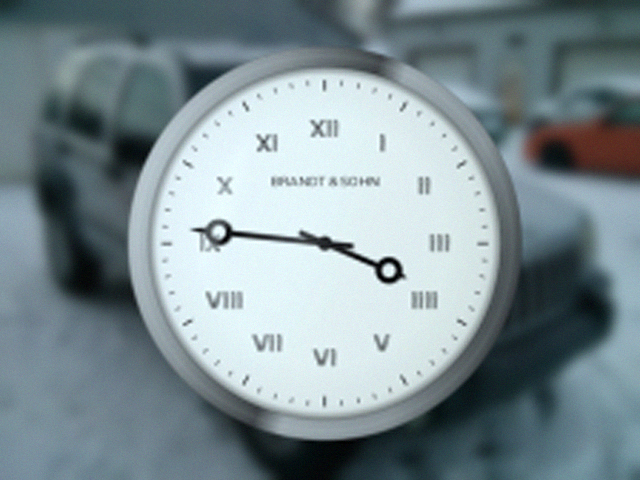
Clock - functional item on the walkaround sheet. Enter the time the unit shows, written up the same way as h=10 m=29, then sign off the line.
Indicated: h=3 m=46
